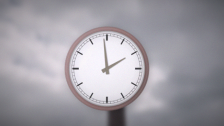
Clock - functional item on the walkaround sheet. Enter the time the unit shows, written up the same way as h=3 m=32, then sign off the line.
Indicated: h=1 m=59
